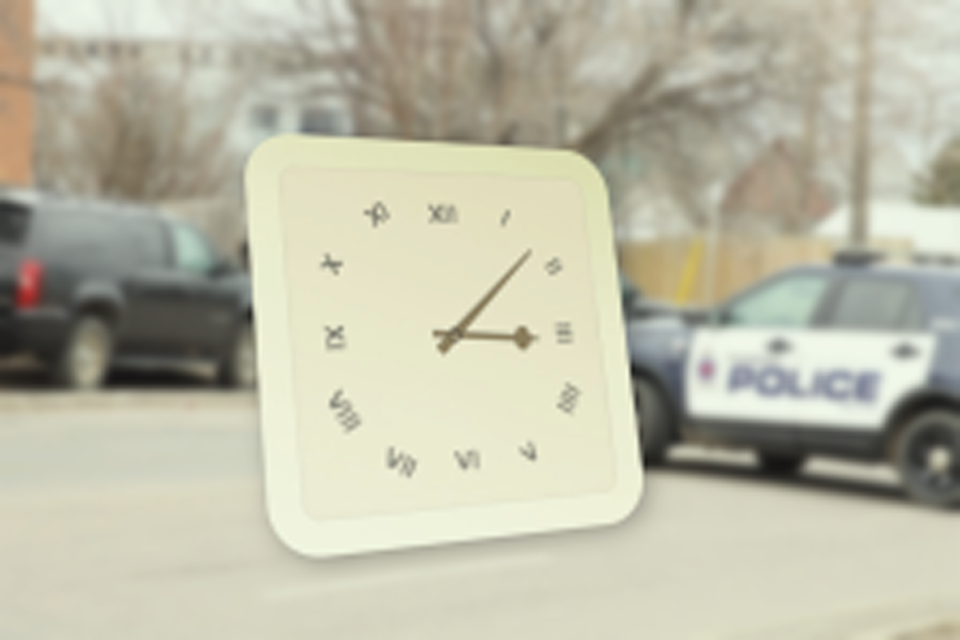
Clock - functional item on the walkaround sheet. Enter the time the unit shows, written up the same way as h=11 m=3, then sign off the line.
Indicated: h=3 m=8
